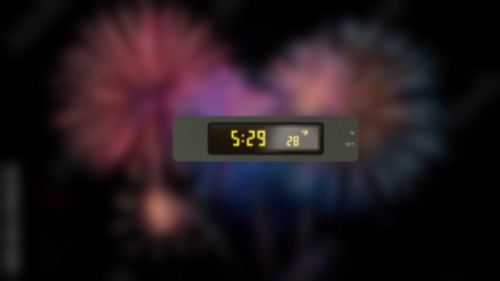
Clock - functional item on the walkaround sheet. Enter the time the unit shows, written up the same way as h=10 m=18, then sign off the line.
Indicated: h=5 m=29
